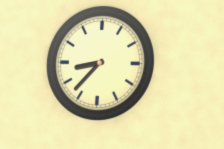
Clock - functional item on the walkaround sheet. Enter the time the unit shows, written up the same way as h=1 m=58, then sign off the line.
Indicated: h=8 m=37
